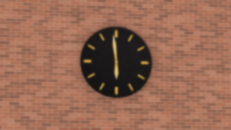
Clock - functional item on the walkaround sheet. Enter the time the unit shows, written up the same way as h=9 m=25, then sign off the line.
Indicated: h=5 m=59
